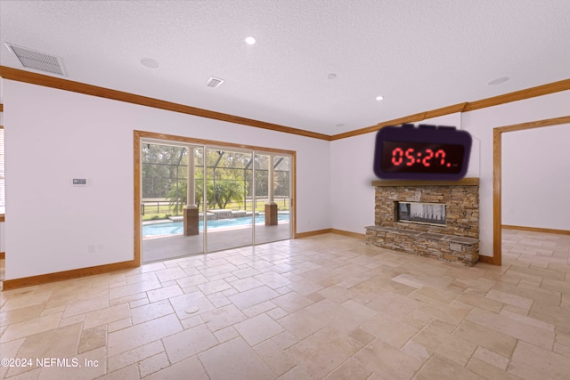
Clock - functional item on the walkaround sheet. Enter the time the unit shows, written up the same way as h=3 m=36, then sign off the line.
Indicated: h=5 m=27
